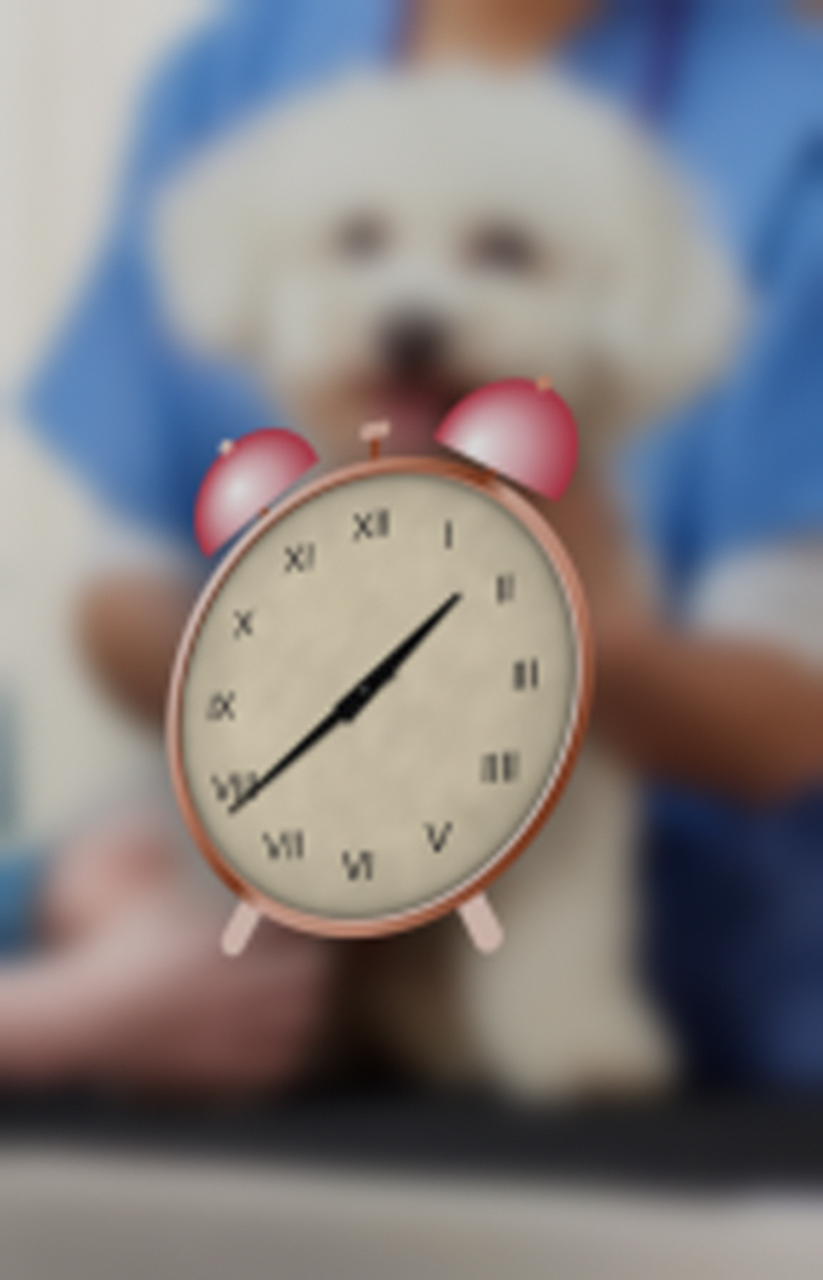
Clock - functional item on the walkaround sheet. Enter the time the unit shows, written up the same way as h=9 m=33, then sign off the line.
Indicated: h=1 m=39
